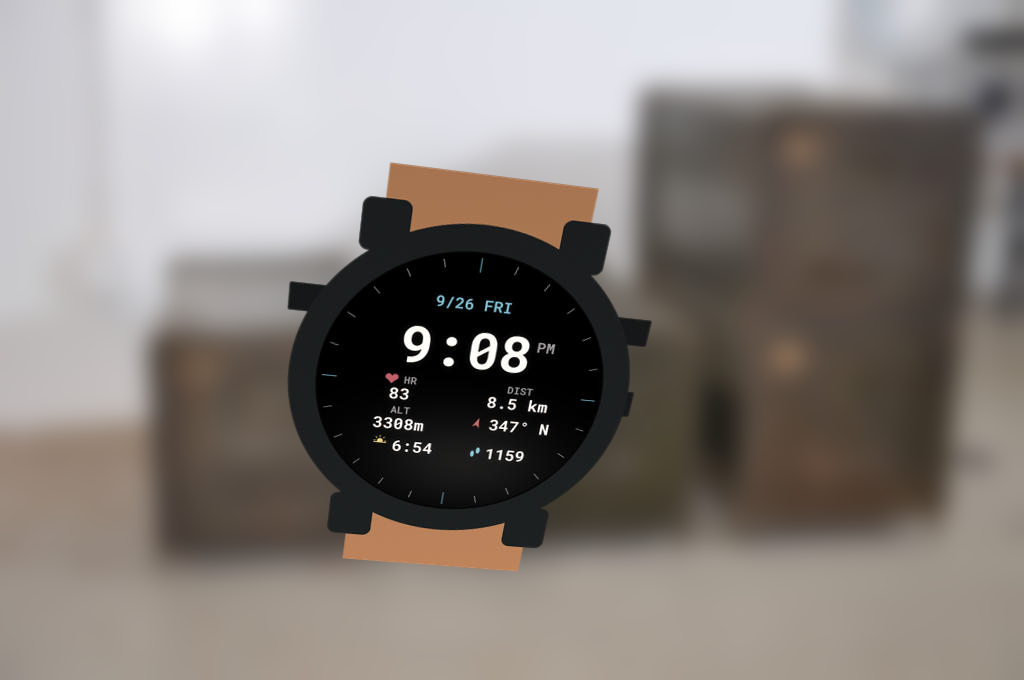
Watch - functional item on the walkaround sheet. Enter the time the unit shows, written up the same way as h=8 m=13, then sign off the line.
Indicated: h=9 m=8
